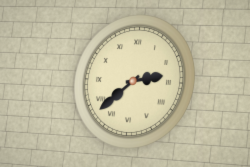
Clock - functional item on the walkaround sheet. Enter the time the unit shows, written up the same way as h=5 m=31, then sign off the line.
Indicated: h=2 m=38
